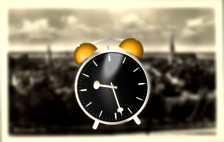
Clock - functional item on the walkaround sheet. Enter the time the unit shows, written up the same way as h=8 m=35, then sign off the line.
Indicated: h=9 m=28
